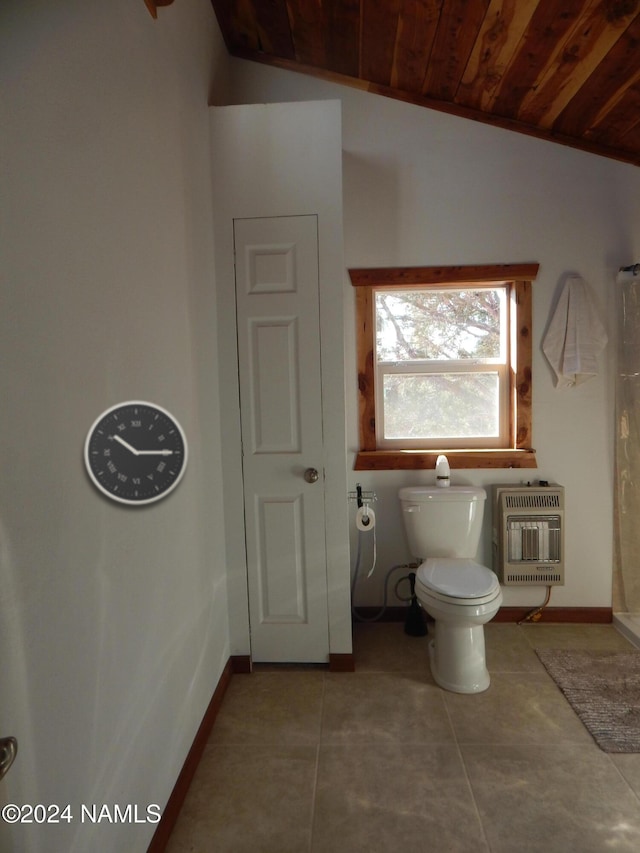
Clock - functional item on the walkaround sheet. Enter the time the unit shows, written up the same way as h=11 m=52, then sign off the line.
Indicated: h=10 m=15
